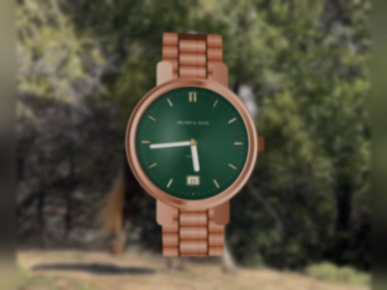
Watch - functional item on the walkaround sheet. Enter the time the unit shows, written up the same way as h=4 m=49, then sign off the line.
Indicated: h=5 m=44
